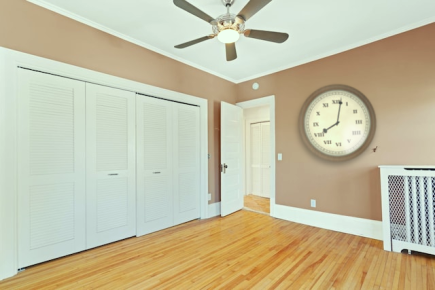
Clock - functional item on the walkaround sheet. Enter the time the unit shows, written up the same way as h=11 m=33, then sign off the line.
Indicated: h=8 m=2
